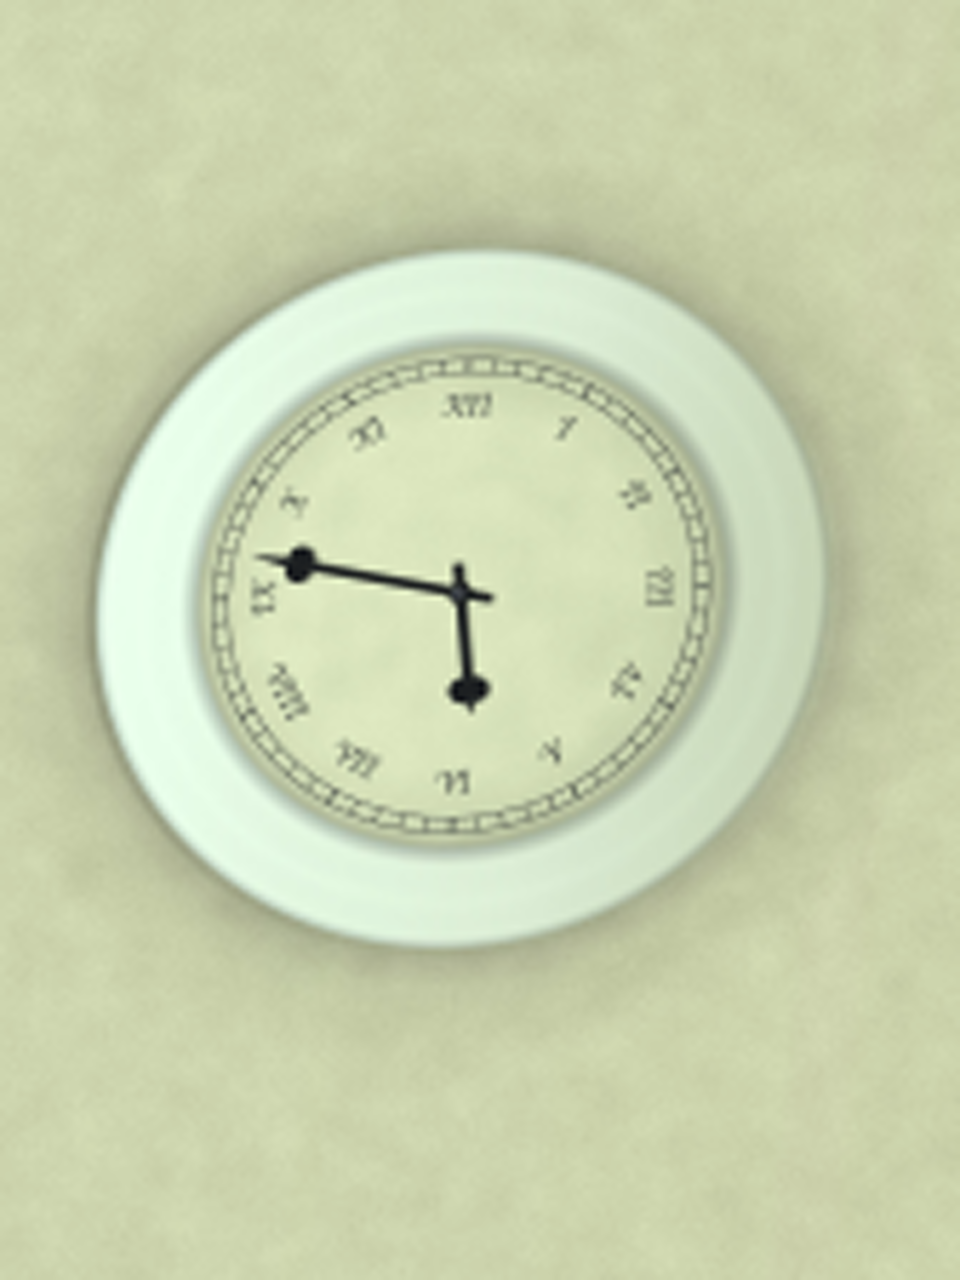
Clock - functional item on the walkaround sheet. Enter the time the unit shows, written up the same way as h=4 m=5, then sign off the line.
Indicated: h=5 m=47
